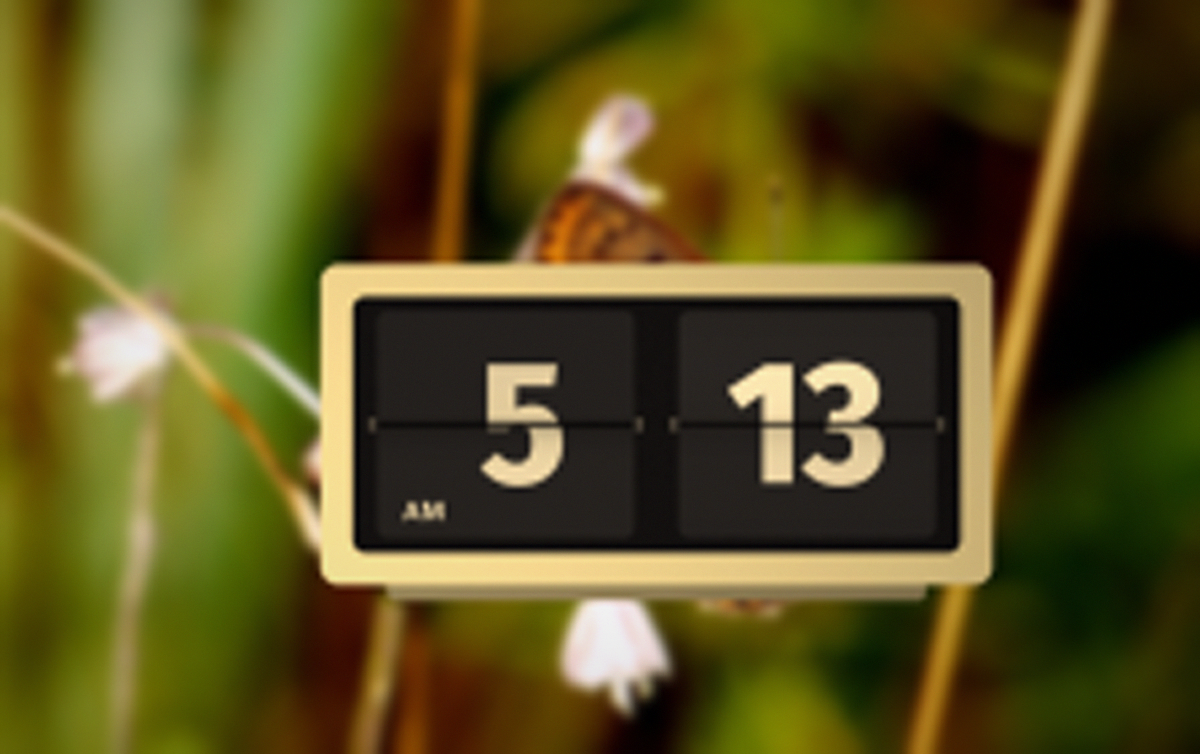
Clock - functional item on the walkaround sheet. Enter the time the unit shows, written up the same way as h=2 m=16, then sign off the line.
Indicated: h=5 m=13
